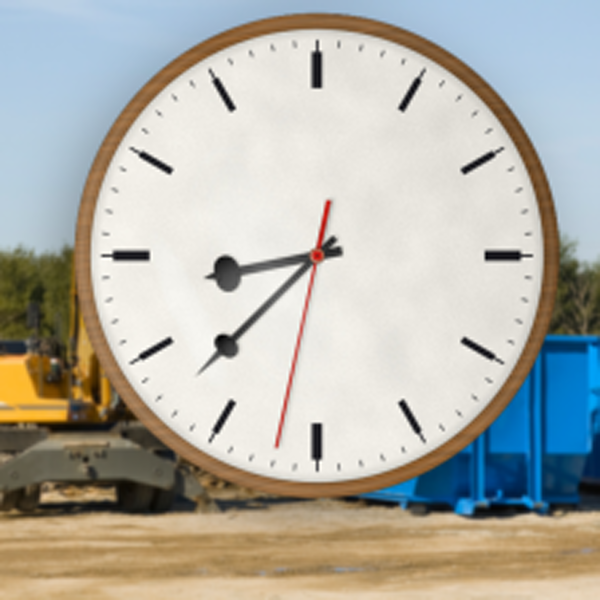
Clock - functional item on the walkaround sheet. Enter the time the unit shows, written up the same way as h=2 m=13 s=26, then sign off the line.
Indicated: h=8 m=37 s=32
